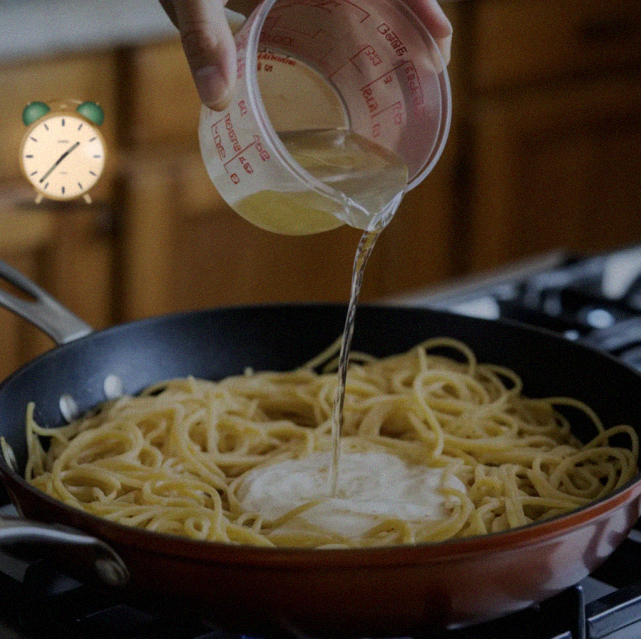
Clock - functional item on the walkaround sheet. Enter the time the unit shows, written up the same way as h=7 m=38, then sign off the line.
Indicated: h=1 m=37
